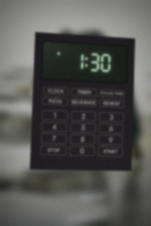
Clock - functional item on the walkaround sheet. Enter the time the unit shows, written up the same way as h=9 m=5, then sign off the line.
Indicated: h=1 m=30
